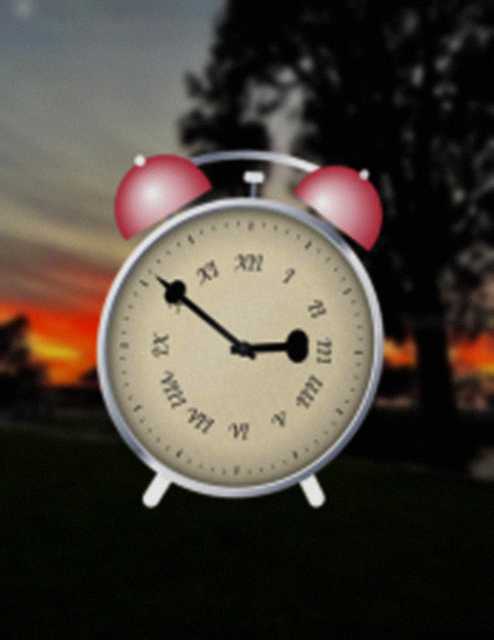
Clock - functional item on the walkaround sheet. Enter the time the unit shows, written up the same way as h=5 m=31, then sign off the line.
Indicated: h=2 m=51
